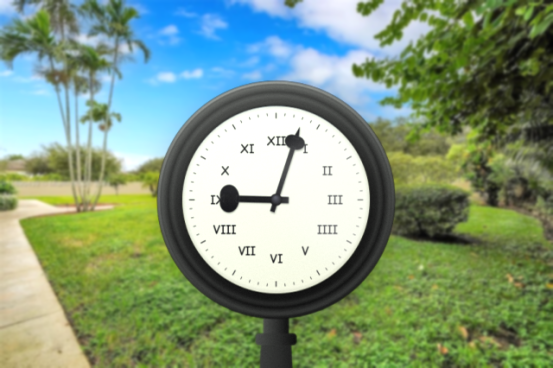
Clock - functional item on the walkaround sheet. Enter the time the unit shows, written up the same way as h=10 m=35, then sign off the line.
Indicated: h=9 m=3
